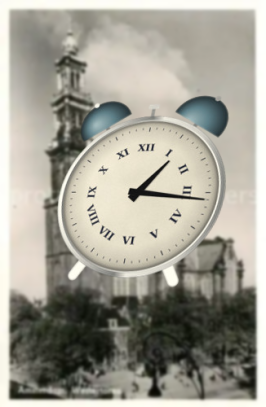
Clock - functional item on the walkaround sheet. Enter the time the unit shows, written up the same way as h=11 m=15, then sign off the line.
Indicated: h=1 m=16
